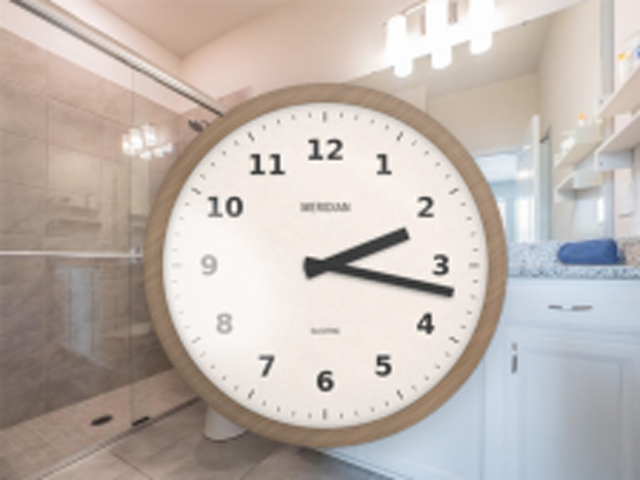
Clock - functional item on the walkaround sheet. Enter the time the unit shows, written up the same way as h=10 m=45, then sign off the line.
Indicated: h=2 m=17
